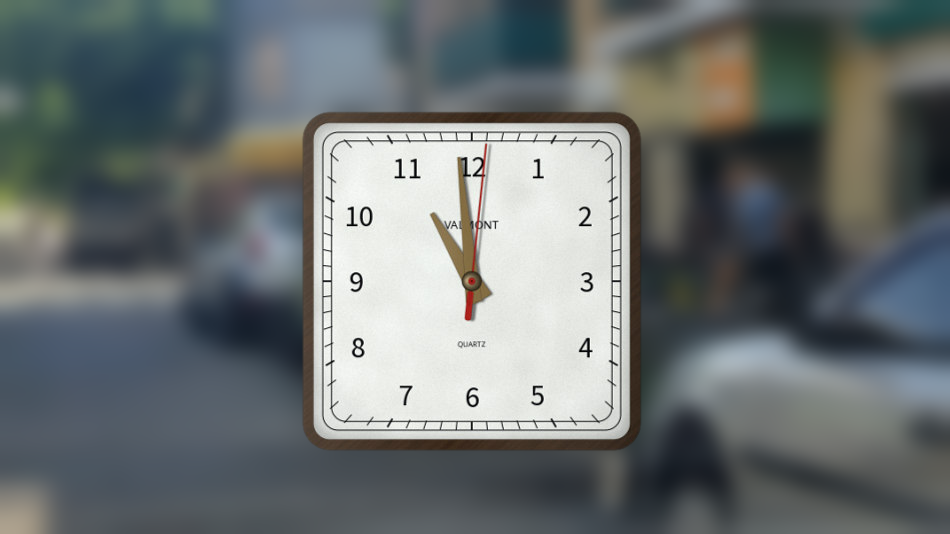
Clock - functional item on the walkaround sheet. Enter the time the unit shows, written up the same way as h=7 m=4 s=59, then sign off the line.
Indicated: h=10 m=59 s=1
